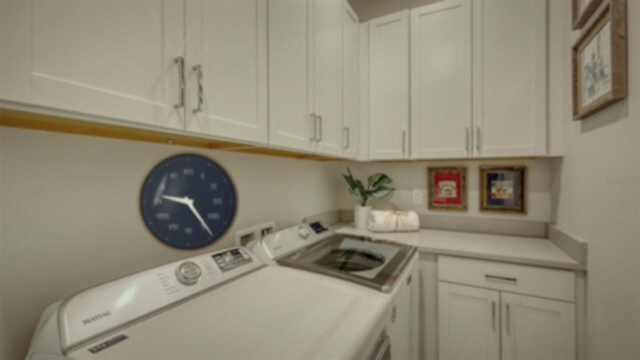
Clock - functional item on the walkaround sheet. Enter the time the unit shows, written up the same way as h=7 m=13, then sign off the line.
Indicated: h=9 m=24
